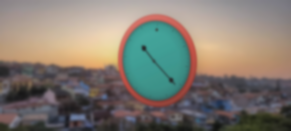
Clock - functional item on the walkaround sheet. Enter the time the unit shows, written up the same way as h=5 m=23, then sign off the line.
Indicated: h=10 m=21
